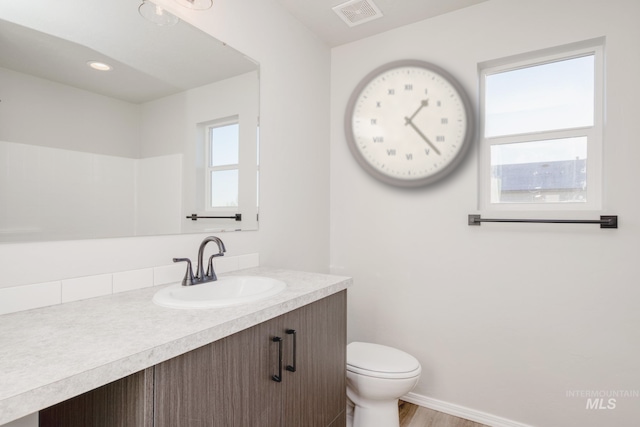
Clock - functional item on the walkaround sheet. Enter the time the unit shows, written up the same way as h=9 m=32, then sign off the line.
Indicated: h=1 m=23
